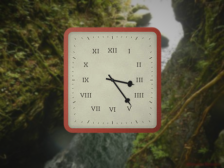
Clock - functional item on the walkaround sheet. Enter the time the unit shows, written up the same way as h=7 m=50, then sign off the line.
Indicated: h=3 m=24
